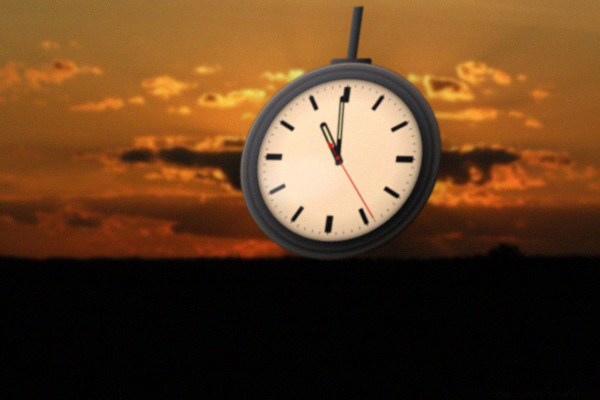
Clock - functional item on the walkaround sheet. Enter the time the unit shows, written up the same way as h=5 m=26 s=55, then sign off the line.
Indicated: h=10 m=59 s=24
